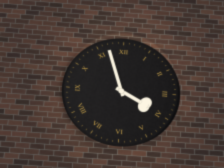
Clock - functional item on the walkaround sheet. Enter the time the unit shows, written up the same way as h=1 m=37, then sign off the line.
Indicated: h=3 m=57
